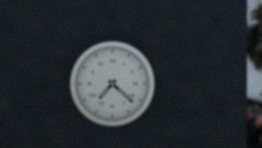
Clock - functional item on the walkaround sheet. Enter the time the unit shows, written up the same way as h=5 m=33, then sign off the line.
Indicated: h=7 m=22
